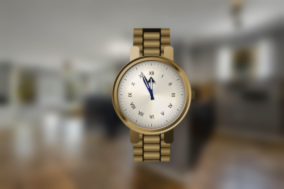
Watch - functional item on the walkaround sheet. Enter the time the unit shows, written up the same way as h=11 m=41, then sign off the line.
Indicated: h=11 m=56
